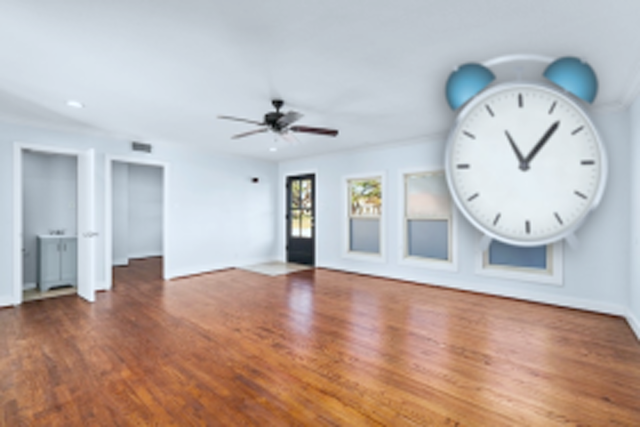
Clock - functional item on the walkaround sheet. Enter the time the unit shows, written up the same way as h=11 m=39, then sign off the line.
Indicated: h=11 m=7
